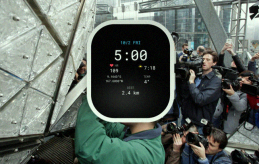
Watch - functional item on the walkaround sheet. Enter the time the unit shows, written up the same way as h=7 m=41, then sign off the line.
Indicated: h=5 m=0
